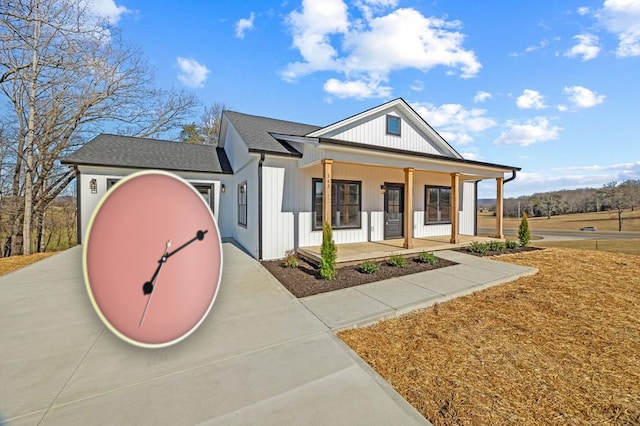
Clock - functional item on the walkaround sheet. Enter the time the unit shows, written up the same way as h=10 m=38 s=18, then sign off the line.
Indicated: h=7 m=10 s=34
